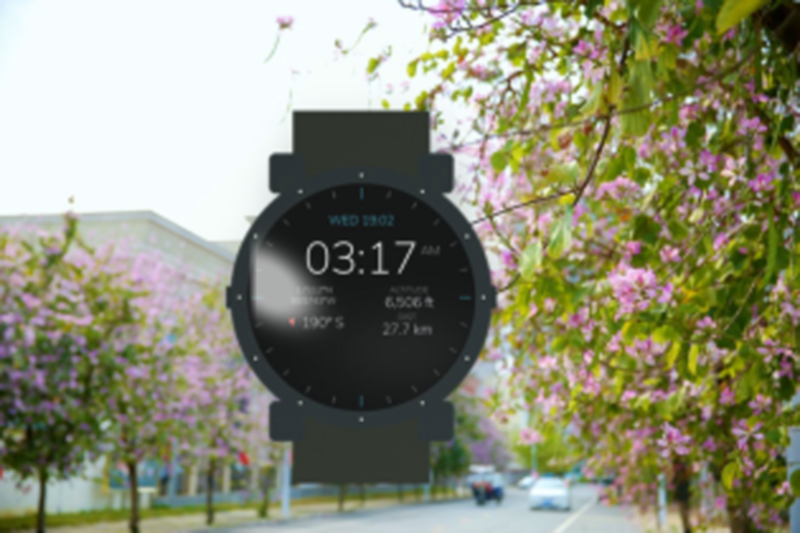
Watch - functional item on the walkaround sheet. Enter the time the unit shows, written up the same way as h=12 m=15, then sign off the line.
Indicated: h=3 m=17
